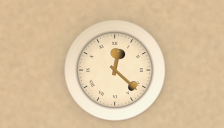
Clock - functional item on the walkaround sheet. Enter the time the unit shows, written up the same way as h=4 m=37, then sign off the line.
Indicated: h=12 m=22
